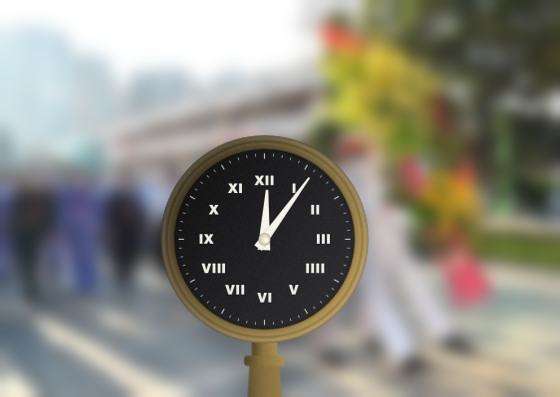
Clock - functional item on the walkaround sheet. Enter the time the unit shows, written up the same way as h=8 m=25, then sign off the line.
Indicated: h=12 m=6
